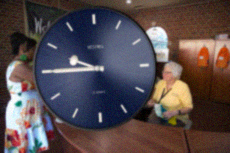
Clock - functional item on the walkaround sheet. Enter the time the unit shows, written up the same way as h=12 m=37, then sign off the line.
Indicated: h=9 m=45
